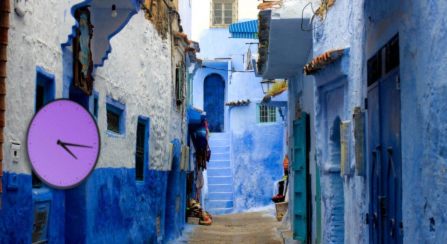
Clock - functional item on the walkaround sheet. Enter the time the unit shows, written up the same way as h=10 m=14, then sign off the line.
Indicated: h=4 m=16
